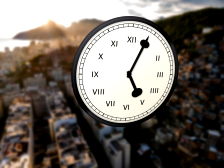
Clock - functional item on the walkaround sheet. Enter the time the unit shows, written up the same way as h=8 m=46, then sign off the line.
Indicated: h=5 m=4
